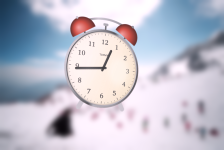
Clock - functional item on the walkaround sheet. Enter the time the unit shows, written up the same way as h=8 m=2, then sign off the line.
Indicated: h=12 m=44
